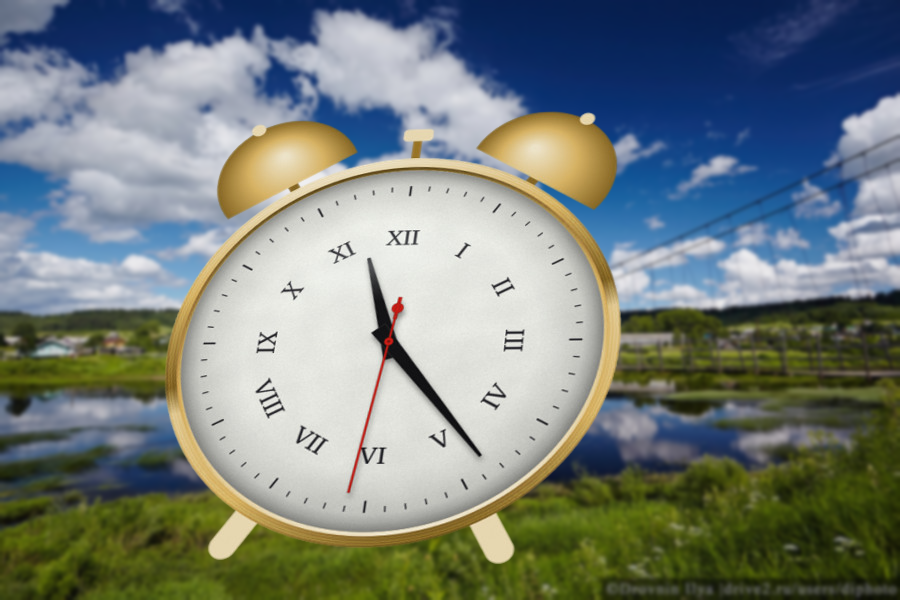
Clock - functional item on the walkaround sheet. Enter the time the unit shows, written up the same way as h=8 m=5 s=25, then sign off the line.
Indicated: h=11 m=23 s=31
